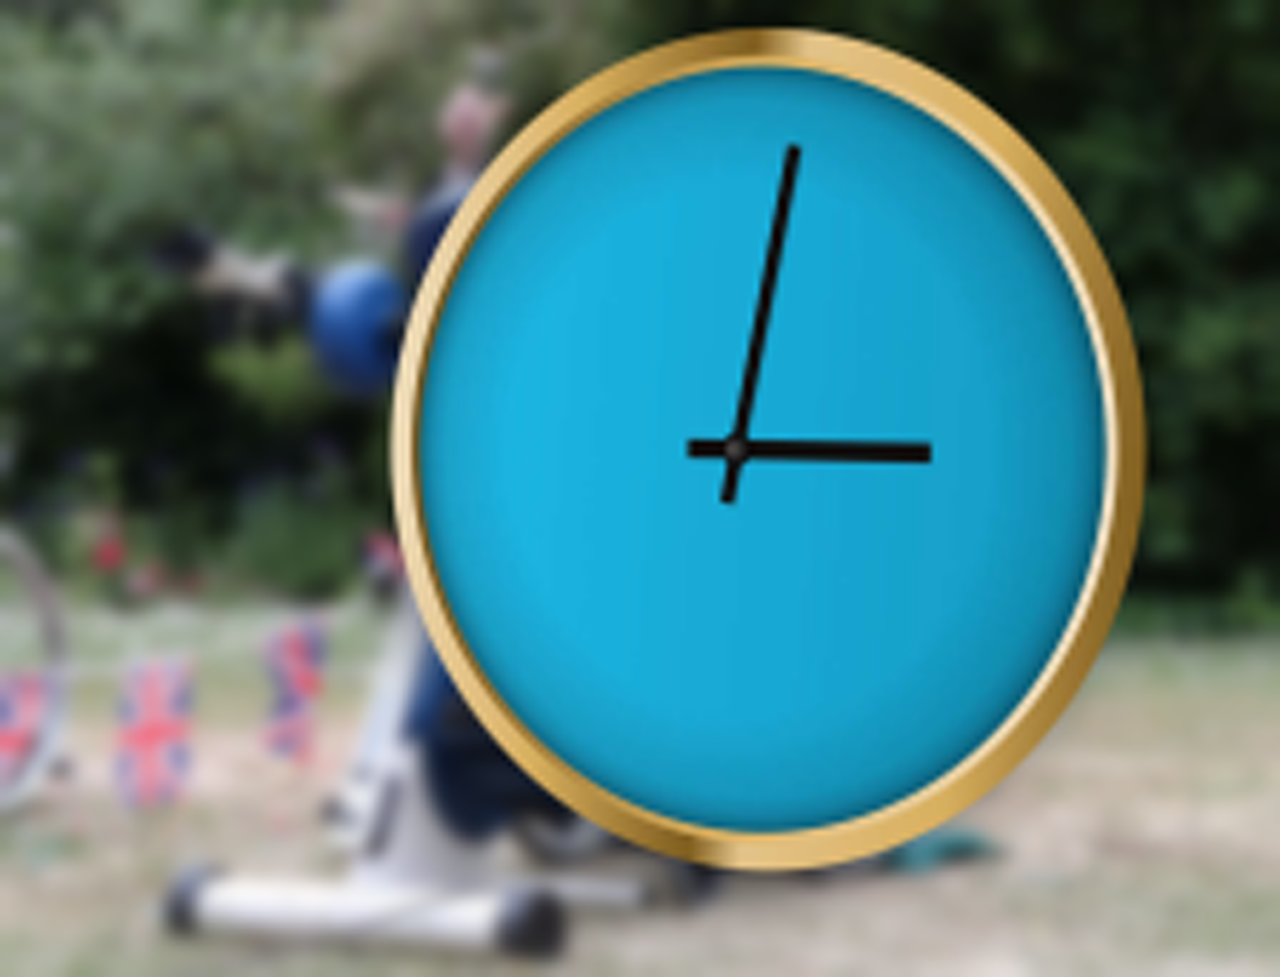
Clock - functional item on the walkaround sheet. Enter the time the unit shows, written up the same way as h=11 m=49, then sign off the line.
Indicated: h=3 m=2
